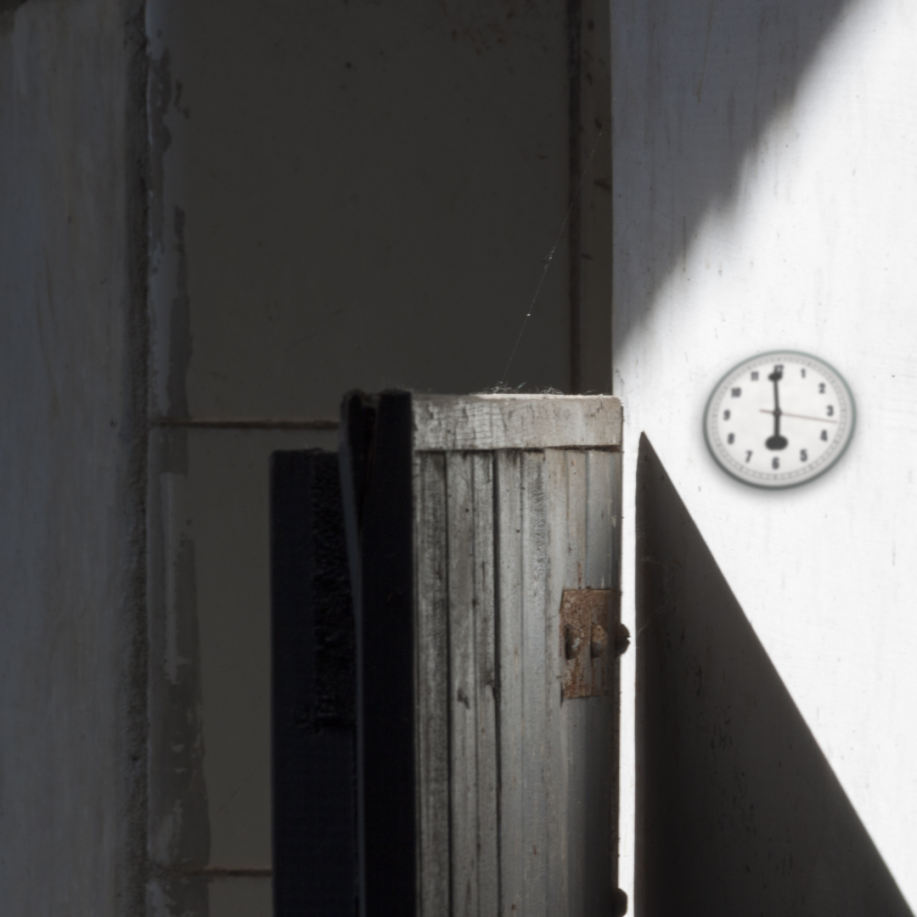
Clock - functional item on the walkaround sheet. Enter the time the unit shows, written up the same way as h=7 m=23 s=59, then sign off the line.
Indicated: h=5 m=59 s=17
